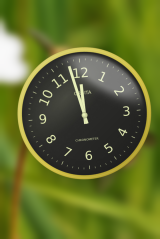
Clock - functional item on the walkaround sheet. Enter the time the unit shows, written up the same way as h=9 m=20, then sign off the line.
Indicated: h=11 m=58
